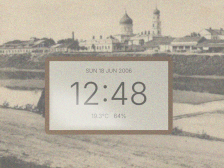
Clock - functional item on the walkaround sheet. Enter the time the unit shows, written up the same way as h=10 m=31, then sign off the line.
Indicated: h=12 m=48
